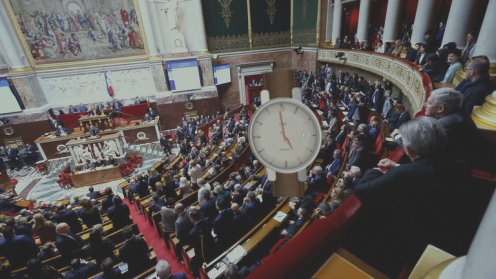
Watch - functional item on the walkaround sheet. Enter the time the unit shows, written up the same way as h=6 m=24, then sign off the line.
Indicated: h=4 m=59
